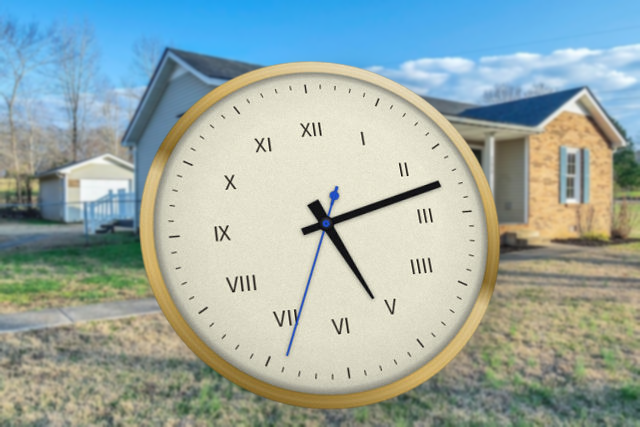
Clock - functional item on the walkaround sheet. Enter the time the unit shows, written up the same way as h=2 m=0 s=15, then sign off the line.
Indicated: h=5 m=12 s=34
